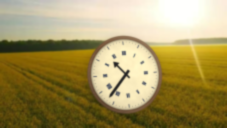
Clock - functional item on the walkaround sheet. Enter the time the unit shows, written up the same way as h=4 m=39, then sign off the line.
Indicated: h=10 m=37
